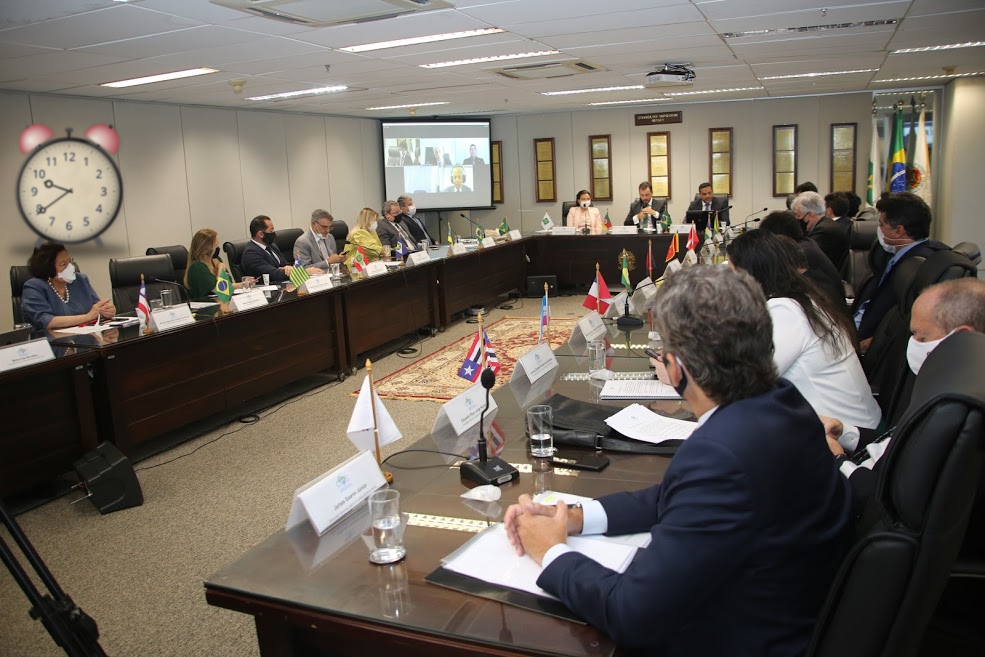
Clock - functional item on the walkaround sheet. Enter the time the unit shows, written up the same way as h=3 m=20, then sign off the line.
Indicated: h=9 m=39
